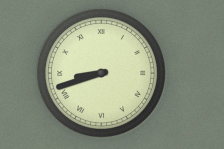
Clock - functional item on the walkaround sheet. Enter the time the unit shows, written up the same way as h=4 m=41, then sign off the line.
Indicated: h=8 m=42
